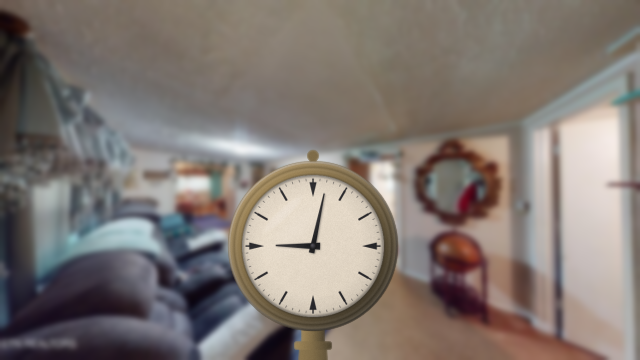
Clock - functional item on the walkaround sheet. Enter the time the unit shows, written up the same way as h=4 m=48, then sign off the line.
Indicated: h=9 m=2
